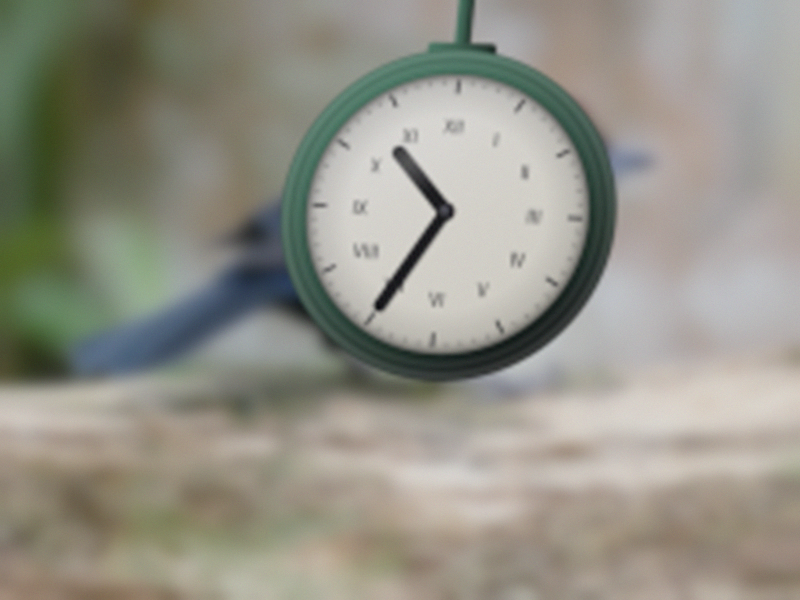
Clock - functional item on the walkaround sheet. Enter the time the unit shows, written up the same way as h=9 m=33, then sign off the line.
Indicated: h=10 m=35
